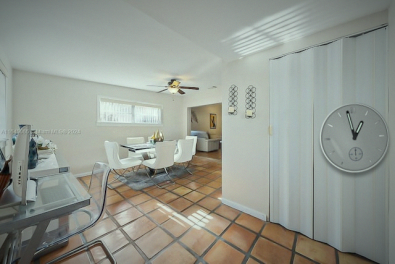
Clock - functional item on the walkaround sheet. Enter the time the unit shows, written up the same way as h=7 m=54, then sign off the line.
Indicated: h=12 m=58
